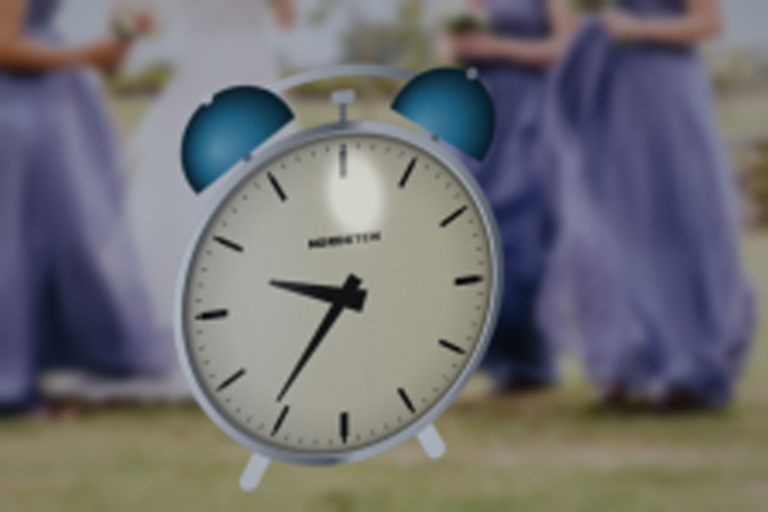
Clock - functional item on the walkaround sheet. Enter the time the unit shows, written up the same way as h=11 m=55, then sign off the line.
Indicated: h=9 m=36
